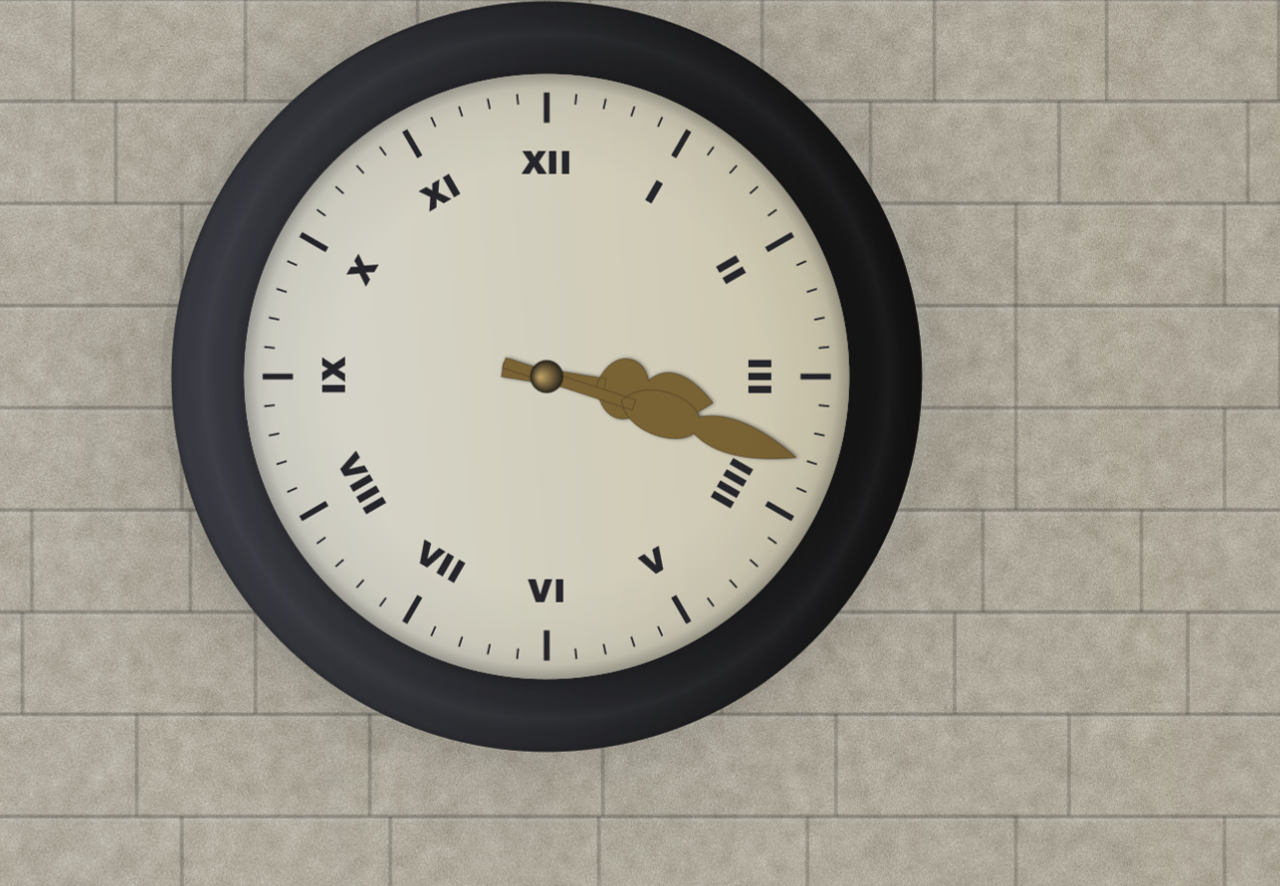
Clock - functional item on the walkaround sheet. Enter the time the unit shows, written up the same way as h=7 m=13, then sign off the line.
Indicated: h=3 m=18
